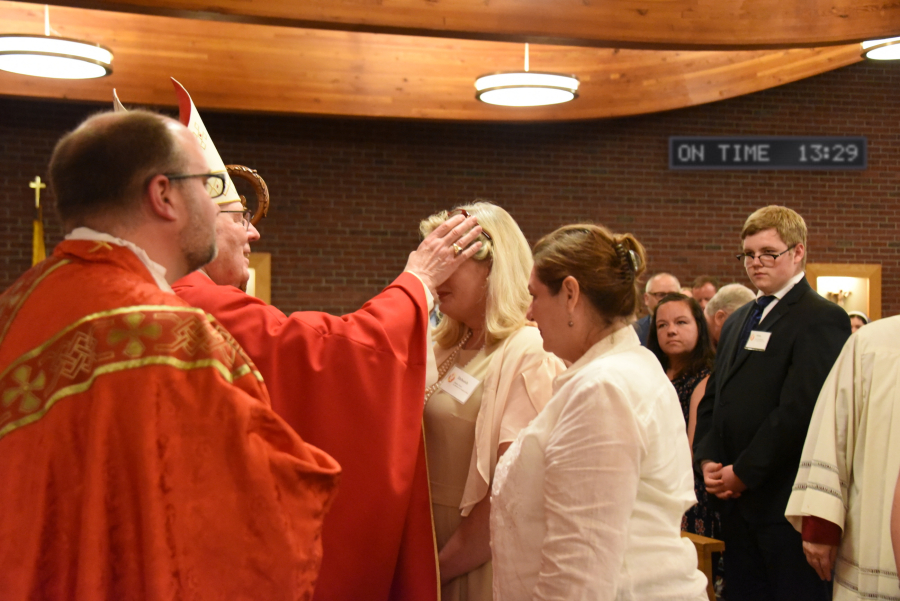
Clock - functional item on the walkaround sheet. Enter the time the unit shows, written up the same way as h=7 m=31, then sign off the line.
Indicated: h=13 m=29
